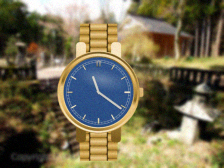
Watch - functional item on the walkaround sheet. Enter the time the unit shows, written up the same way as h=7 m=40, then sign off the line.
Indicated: h=11 m=21
